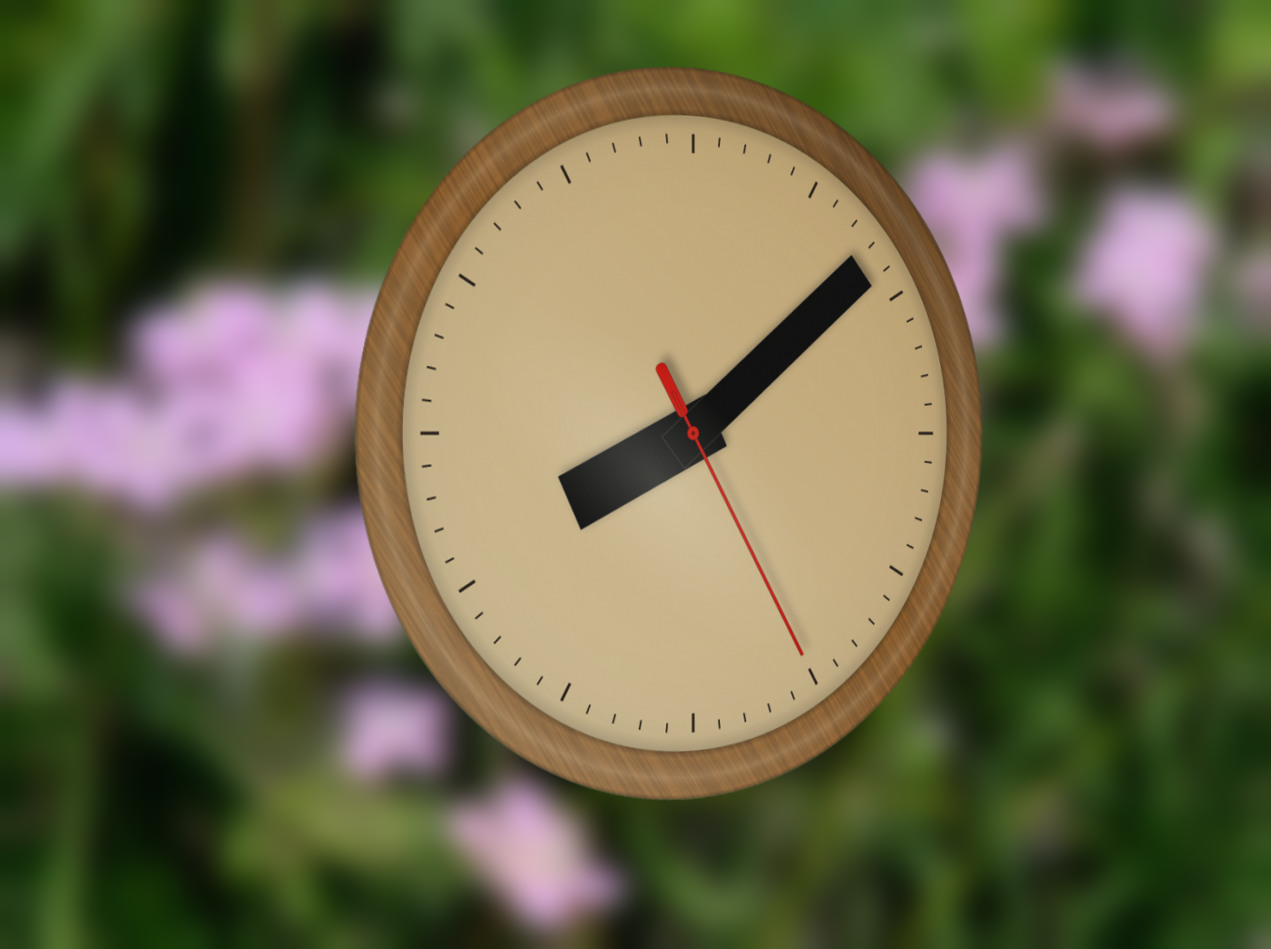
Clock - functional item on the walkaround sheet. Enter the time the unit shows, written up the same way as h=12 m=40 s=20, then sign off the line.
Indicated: h=8 m=8 s=25
